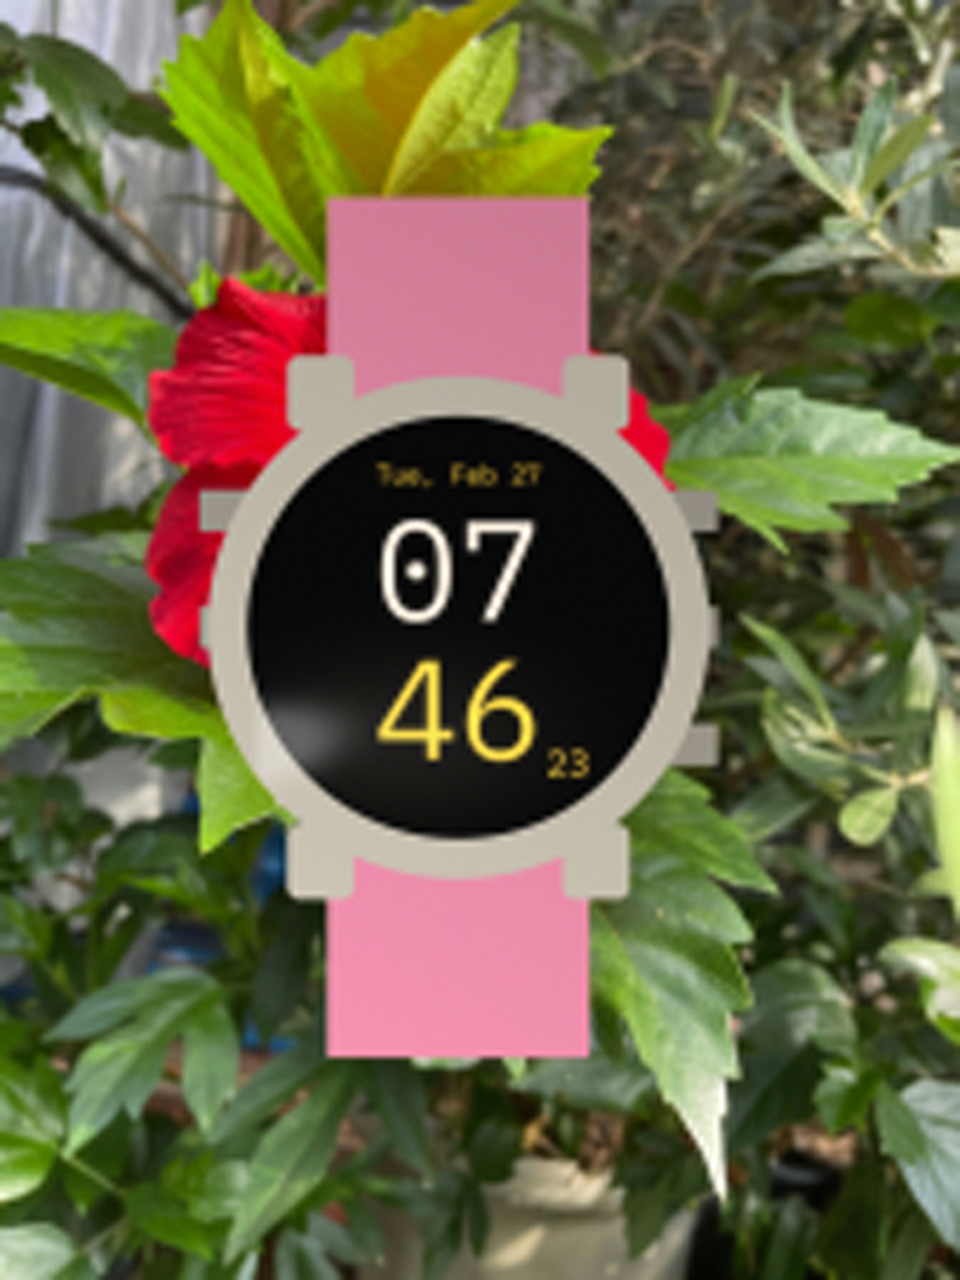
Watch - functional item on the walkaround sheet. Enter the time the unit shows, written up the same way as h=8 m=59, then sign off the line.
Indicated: h=7 m=46
